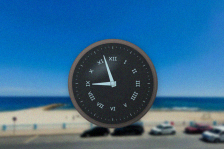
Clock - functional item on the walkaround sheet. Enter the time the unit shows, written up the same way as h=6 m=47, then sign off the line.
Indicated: h=8 m=57
